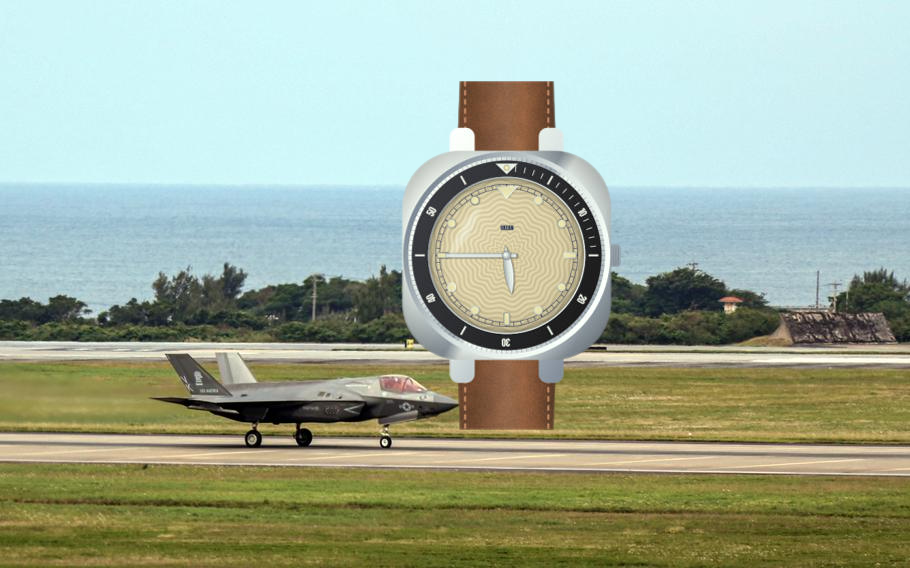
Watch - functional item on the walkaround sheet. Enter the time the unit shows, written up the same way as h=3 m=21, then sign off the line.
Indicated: h=5 m=45
